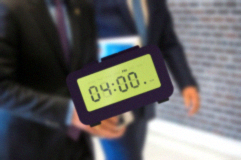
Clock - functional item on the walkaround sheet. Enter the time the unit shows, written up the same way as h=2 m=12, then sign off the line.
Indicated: h=4 m=0
